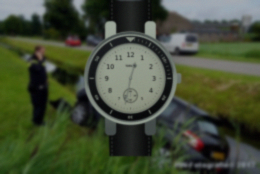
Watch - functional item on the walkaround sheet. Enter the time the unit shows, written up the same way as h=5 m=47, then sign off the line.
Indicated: h=12 m=32
